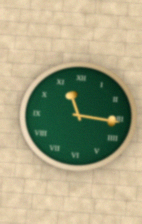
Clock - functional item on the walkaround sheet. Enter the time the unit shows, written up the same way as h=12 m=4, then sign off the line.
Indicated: h=11 m=16
